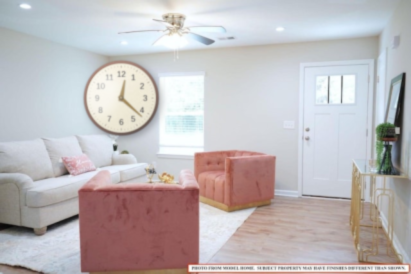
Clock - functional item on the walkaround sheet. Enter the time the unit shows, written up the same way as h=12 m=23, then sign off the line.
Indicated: h=12 m=22
